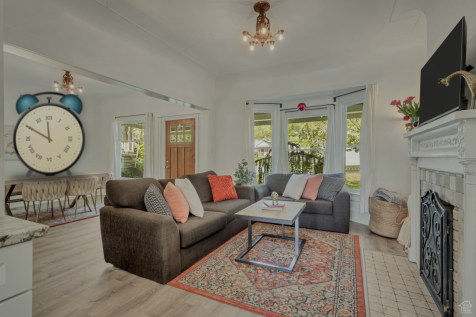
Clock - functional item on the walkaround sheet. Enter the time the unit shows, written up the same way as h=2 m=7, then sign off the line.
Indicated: h=11 m=50
